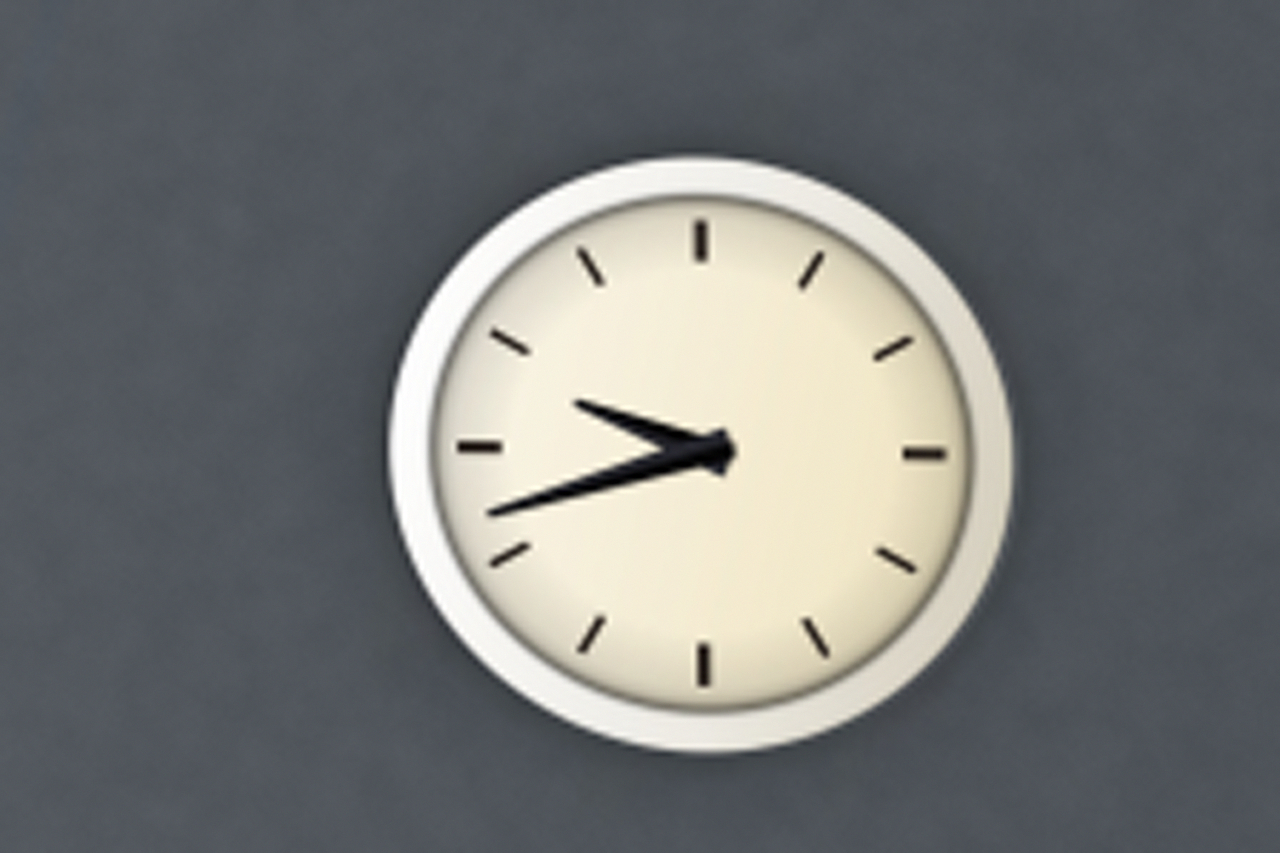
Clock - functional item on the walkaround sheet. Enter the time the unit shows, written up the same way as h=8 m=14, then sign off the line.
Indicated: h=9 m=42
